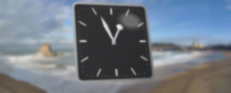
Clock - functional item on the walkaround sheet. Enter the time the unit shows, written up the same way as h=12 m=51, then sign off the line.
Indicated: h=12 m=56
